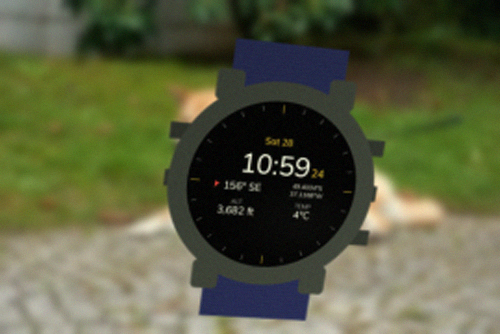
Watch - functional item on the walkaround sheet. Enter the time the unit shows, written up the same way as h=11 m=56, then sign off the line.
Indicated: h=10 m=59
